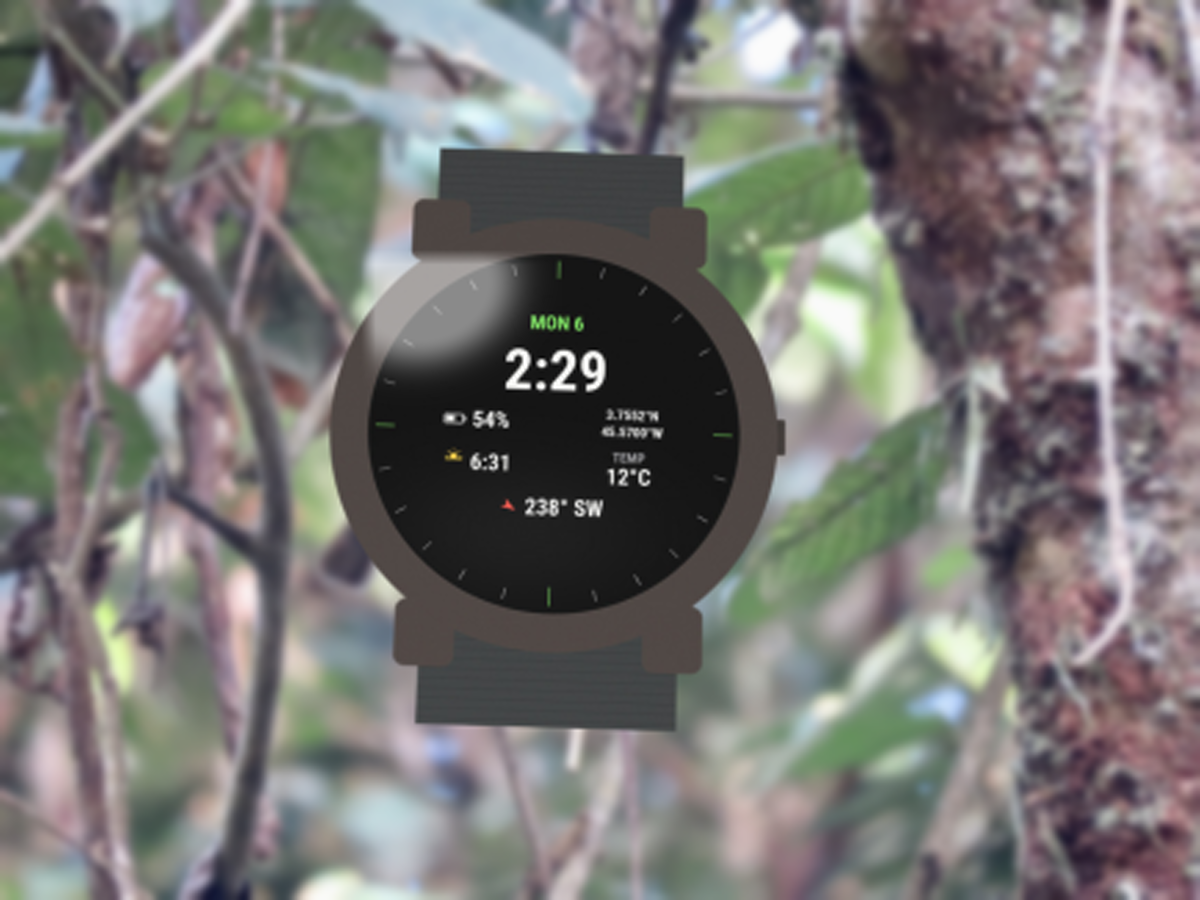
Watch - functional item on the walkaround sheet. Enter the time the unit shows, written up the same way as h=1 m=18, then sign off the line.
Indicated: h=2 m=29
